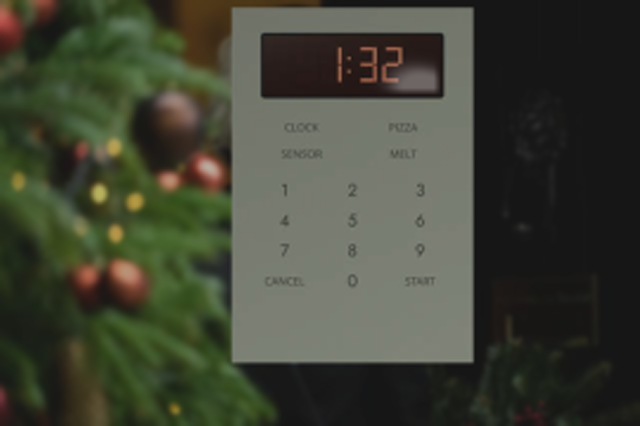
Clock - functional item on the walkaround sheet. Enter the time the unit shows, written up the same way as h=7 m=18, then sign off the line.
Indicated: h=1 m=32
